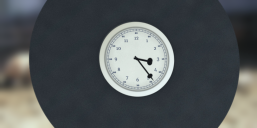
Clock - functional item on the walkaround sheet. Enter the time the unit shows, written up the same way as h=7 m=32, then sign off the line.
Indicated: h=3 m=24
